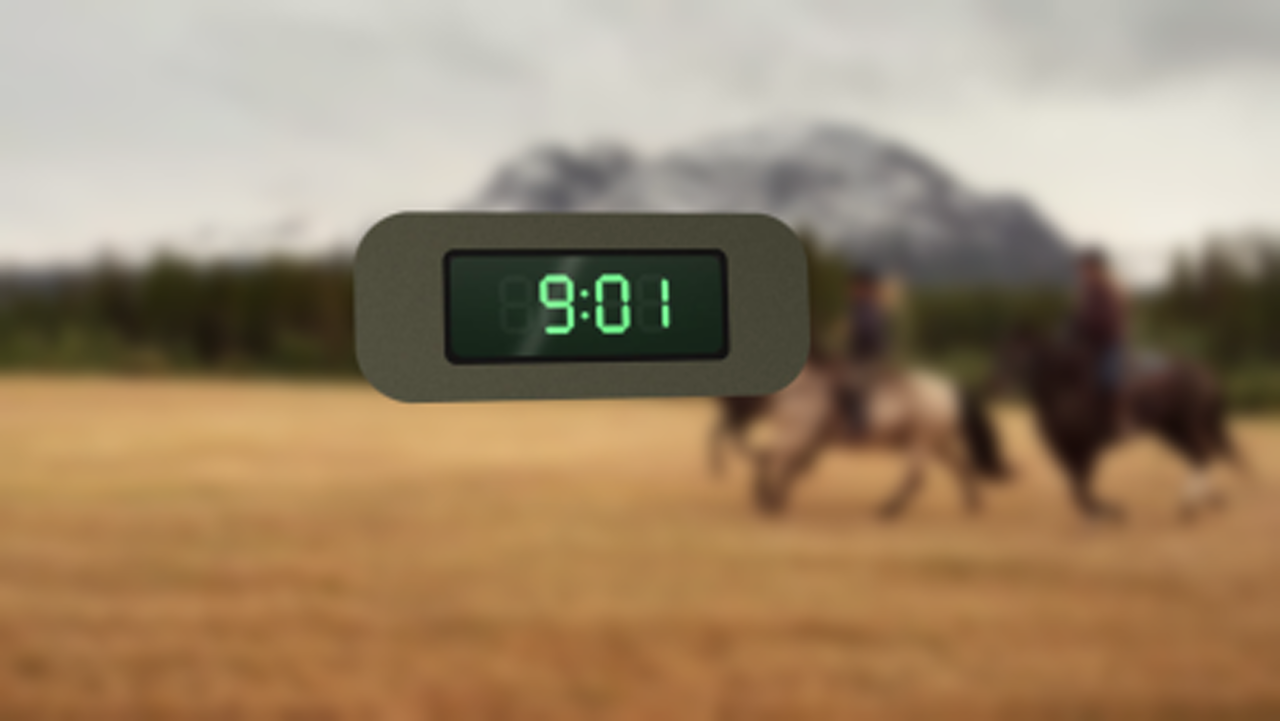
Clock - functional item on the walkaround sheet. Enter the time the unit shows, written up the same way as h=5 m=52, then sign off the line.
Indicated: h=9 m=1
